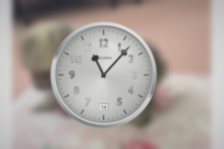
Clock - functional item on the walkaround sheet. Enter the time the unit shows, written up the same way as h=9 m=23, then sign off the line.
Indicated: h=11 m=7
